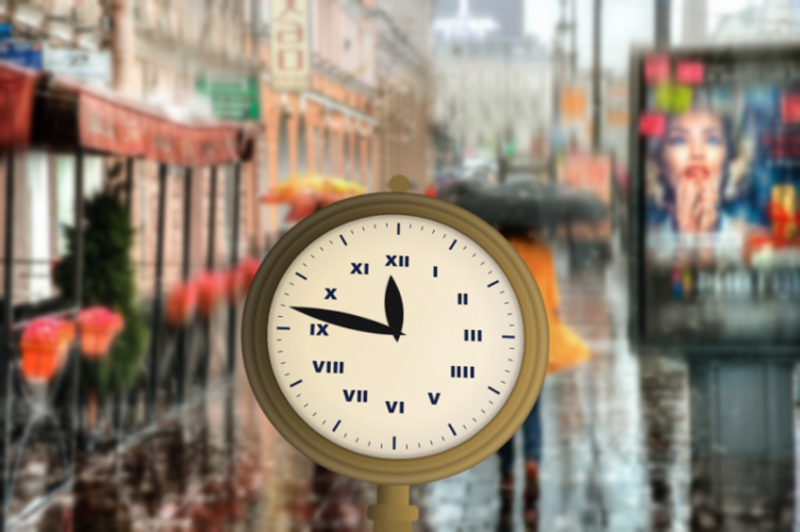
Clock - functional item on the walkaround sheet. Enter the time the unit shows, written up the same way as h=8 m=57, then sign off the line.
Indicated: h=11 m=47
